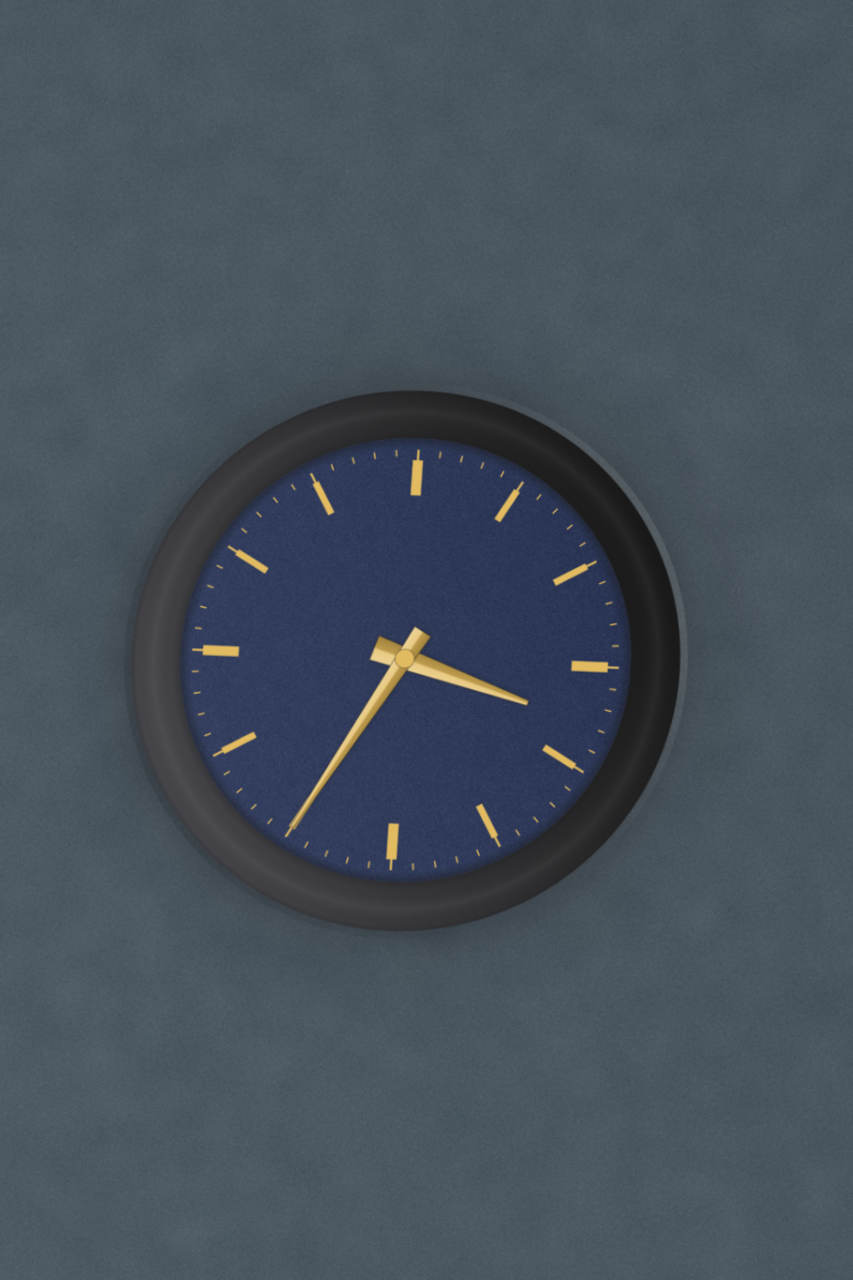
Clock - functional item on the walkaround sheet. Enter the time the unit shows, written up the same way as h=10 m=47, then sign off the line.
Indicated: h=3 m=35
